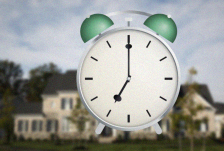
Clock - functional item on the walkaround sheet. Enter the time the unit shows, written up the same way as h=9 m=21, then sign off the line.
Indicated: h=7 m=0
